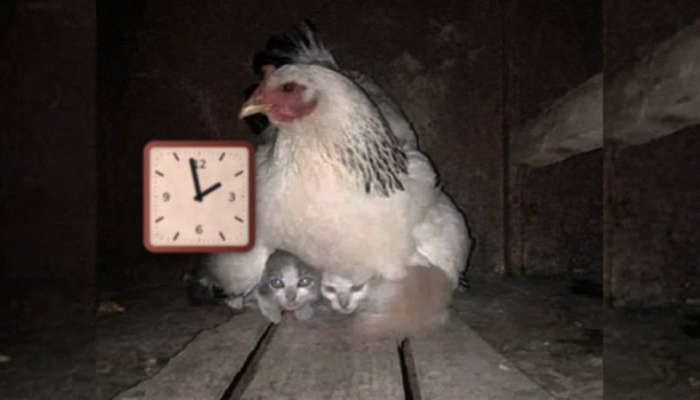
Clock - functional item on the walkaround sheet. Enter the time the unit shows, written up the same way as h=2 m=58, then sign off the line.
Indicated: h=1 m=58
